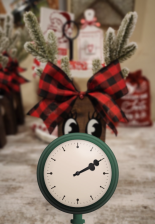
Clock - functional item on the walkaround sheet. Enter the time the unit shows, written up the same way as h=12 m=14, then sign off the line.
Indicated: h=2 m=10
